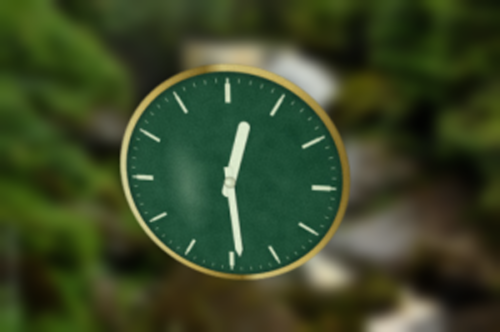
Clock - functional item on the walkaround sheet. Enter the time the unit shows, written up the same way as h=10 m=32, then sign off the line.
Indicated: h=12 m=29
